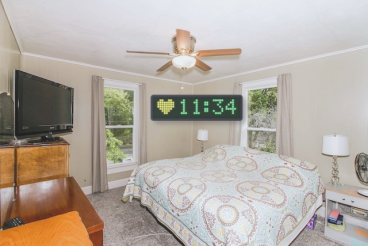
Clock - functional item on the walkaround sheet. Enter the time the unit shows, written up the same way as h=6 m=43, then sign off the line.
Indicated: h=11 m=34
